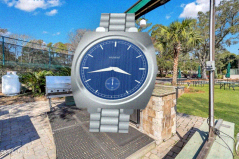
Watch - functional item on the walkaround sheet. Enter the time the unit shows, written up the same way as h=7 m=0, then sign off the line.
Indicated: h=3 m=43
